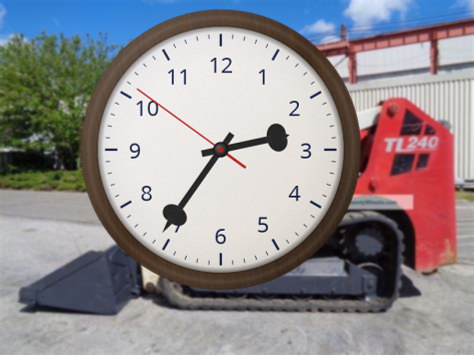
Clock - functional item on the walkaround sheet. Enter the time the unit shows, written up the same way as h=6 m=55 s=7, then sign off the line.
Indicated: h=2 m=35 s=51
